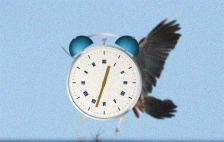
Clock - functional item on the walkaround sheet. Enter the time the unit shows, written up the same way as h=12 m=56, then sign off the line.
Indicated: h=12 m=33
